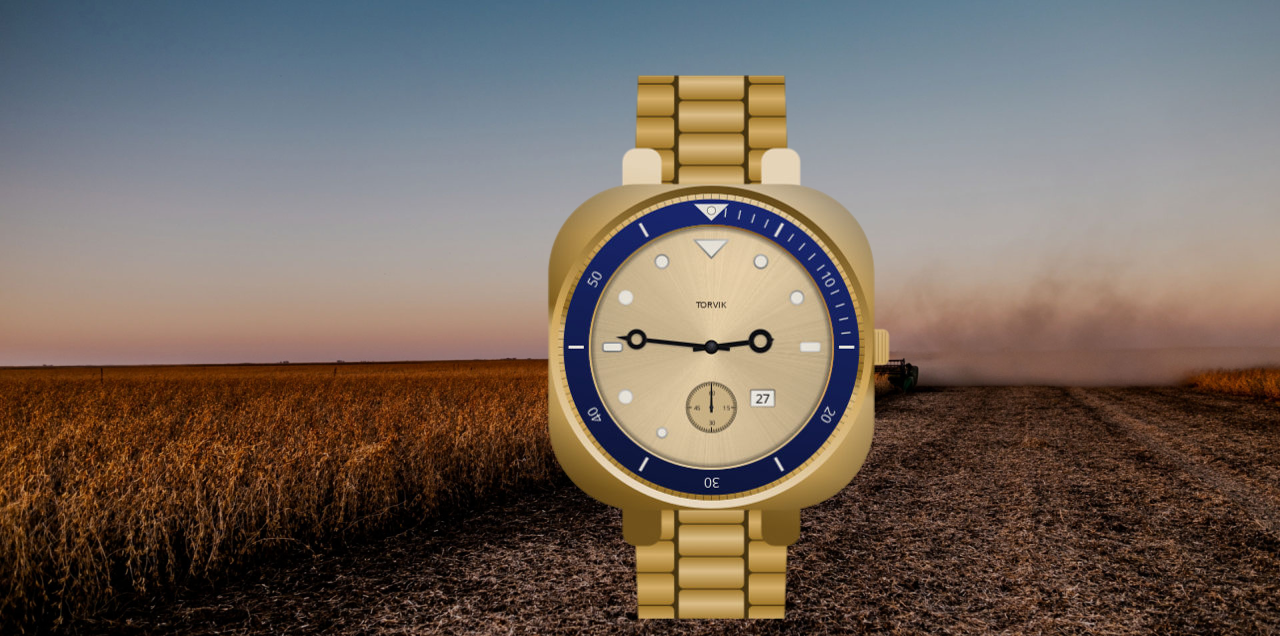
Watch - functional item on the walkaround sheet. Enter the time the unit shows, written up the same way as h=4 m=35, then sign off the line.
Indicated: h=2 m=46
